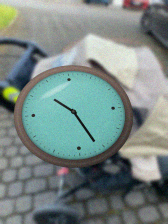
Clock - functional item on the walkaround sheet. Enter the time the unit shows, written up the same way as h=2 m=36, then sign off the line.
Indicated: h=10 m=26
